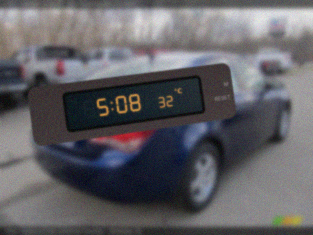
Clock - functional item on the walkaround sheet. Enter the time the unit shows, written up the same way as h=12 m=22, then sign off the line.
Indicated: h=5 m=8
